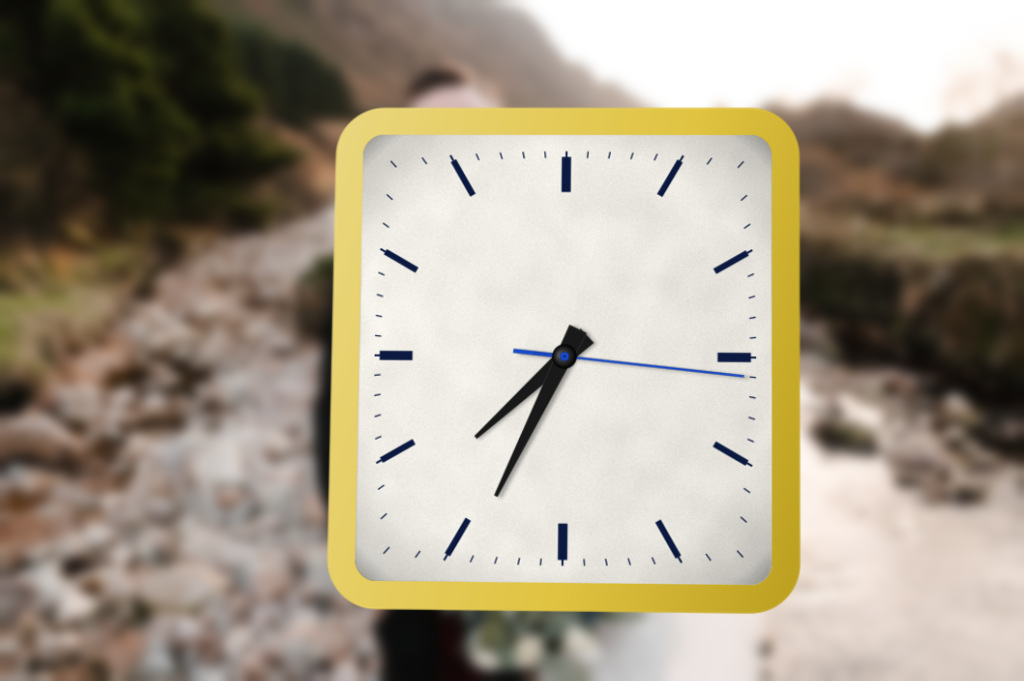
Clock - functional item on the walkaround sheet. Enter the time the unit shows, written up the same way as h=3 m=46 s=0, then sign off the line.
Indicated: h=7 m=34 s=16
